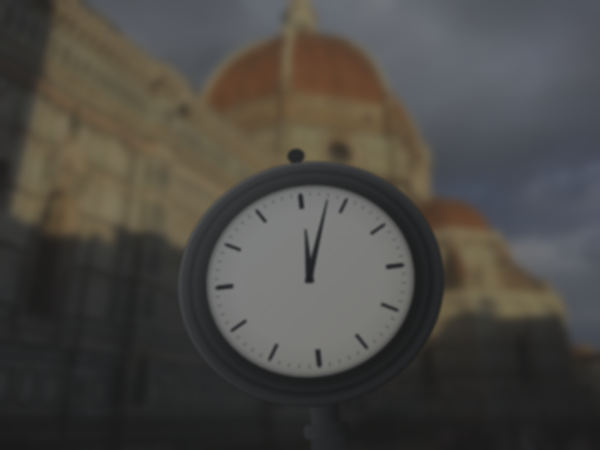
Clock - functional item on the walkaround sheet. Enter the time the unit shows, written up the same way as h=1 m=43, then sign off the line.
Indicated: h=12 m=3
